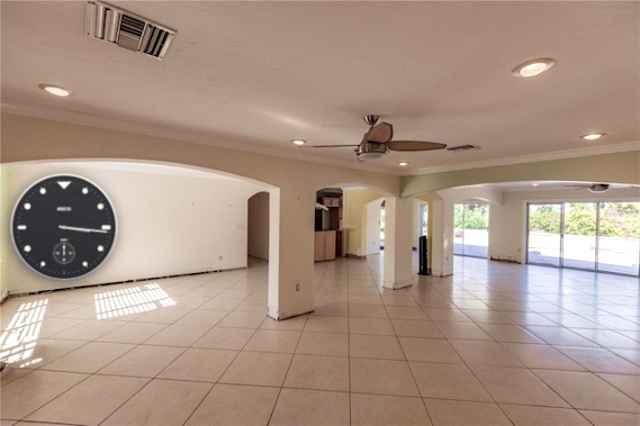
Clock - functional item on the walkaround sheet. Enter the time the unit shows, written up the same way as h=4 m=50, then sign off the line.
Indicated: h=3 m=16
